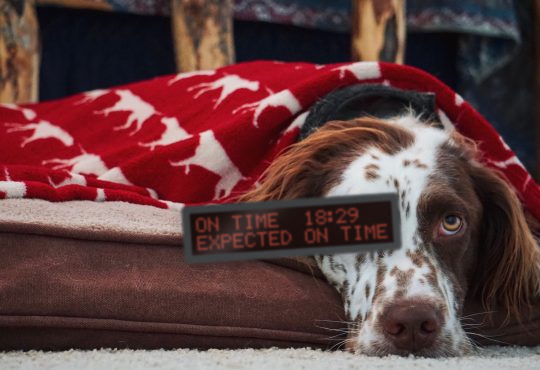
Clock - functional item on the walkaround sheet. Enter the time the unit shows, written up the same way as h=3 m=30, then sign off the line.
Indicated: h=18 m=29
